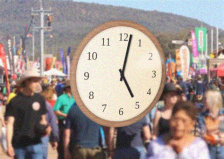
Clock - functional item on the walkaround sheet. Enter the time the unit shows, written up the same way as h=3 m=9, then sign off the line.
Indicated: h=5 m=2
